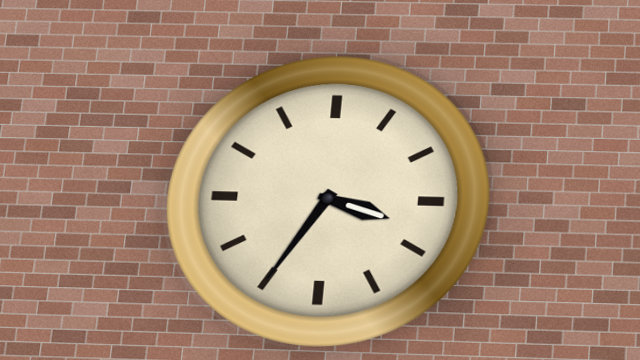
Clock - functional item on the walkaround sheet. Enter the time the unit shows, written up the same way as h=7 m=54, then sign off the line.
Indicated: h=3 m=35
